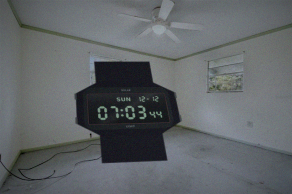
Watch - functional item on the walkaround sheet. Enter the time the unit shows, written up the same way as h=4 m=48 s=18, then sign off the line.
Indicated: h=7 m=3 s=44
